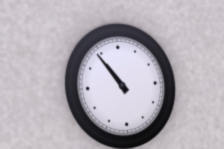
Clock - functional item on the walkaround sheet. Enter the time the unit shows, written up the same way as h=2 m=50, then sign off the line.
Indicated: h=10 m=54
